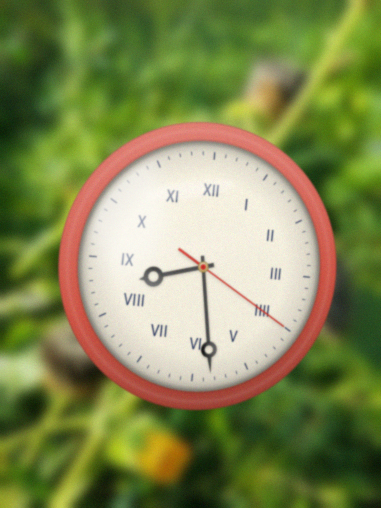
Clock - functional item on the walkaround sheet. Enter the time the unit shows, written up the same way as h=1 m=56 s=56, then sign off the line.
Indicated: h=8 m=28 s=20
